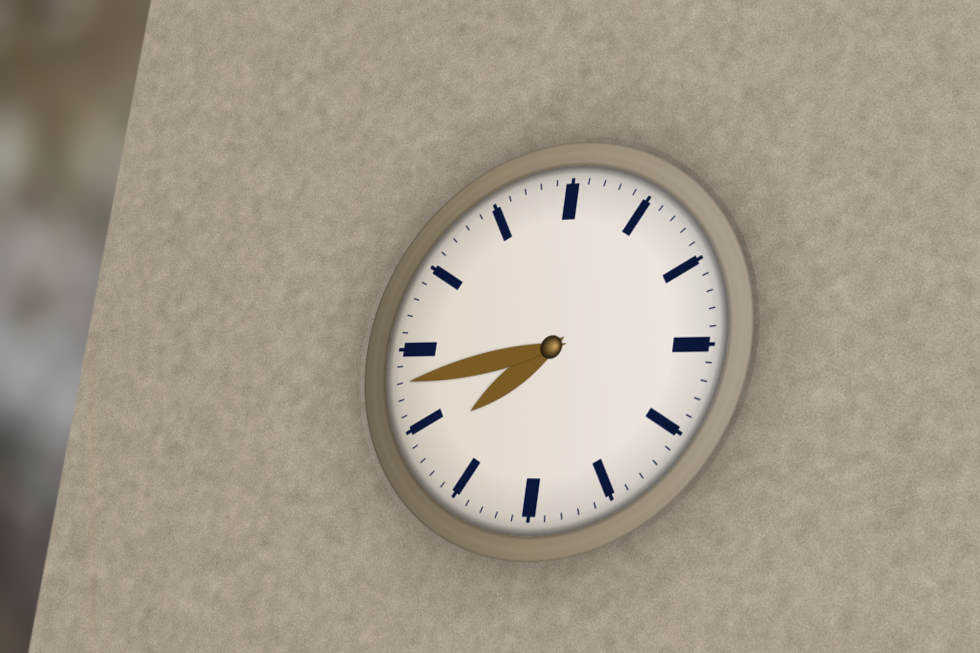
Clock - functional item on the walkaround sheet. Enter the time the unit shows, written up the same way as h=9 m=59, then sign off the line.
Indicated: h=7 m=43
